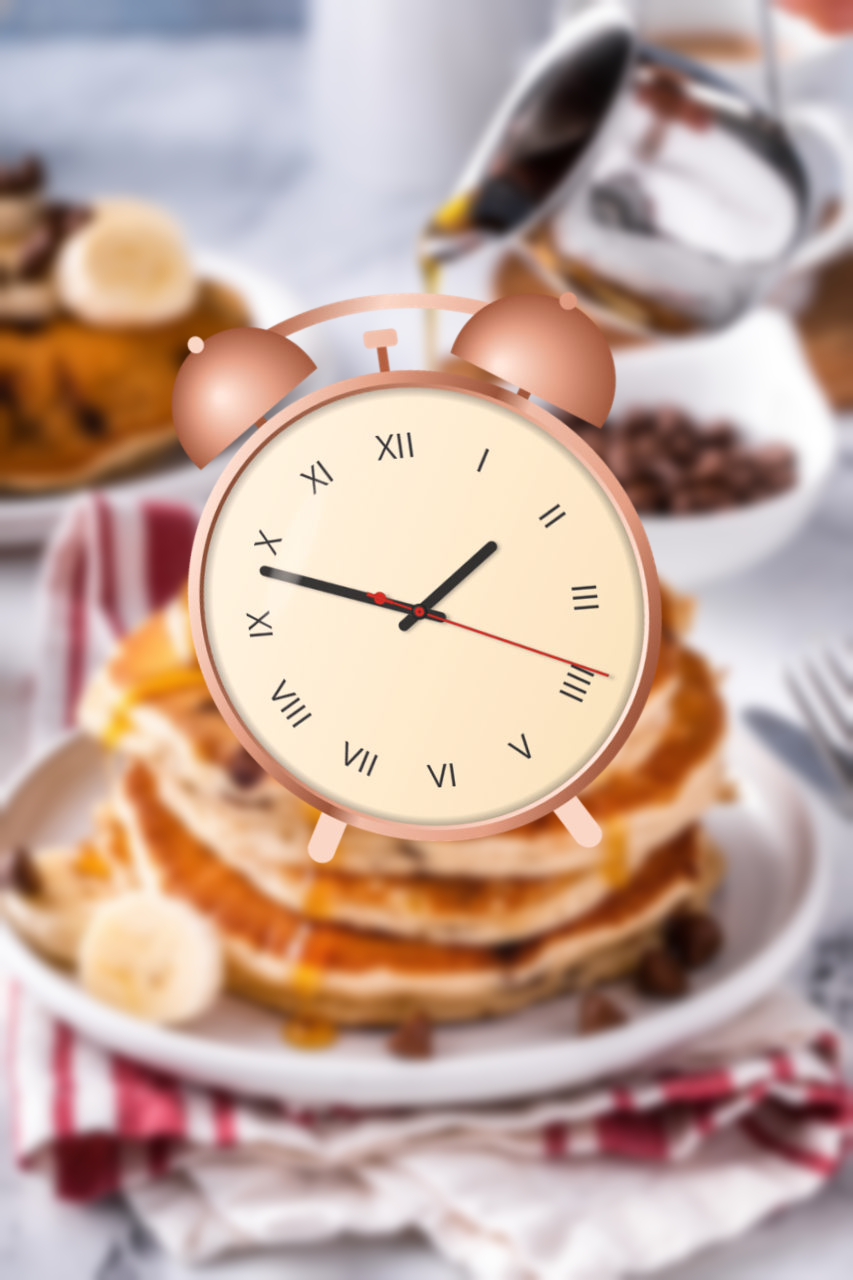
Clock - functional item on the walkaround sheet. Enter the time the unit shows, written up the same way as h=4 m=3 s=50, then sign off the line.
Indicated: h=1 m=48 s=19
